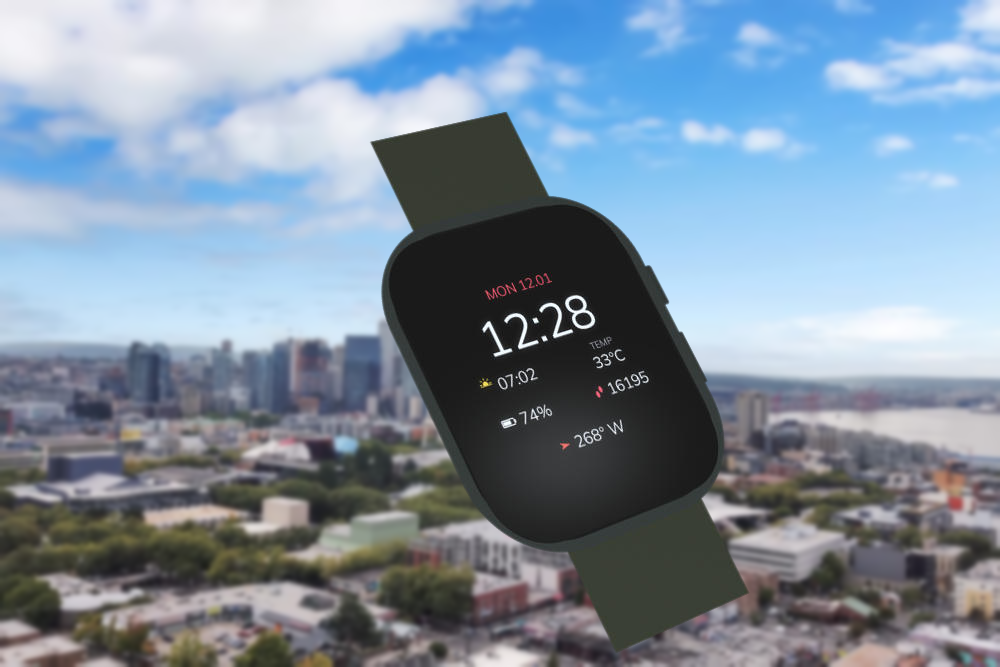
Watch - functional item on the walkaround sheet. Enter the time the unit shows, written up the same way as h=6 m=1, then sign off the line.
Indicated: h=12 m=28
